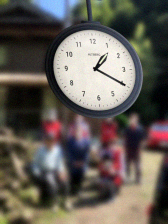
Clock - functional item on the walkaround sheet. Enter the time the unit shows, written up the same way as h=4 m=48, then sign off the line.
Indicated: h=1 m=20
